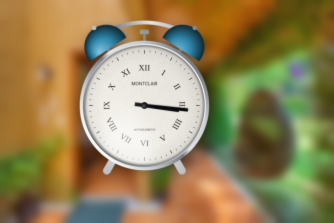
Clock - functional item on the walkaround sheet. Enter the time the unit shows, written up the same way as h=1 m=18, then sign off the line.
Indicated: h=3 m=16
